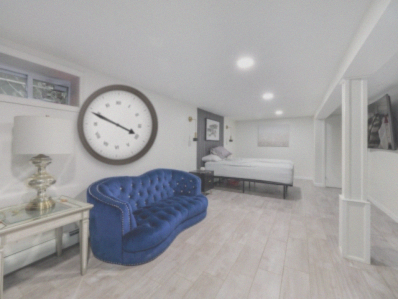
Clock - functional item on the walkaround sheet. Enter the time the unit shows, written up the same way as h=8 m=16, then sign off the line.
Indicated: h=3 m=49
